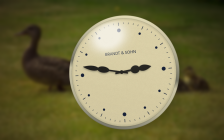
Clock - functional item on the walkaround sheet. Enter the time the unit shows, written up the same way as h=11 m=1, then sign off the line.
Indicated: h=2 m=47
